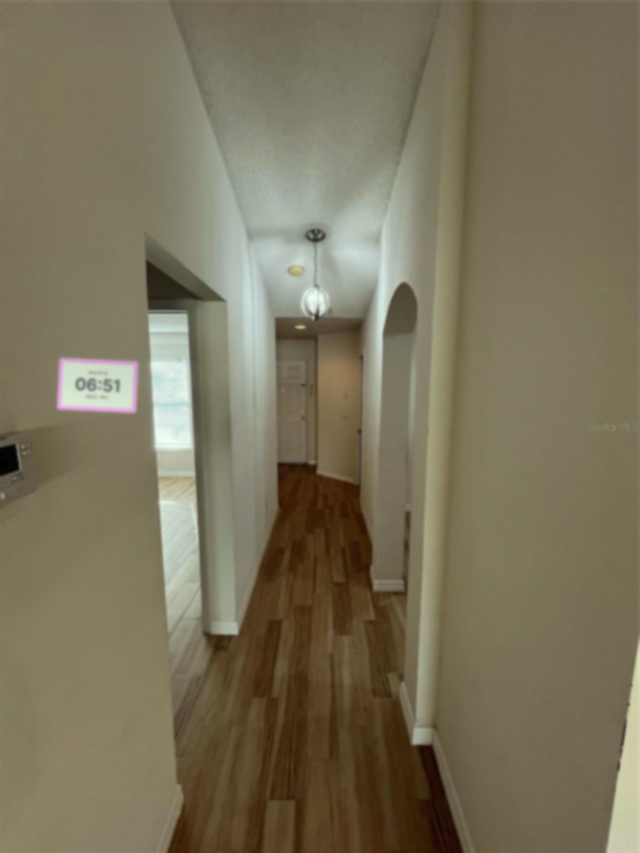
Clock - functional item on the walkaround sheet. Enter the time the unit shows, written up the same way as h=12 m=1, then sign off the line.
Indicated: h=6 m=51
